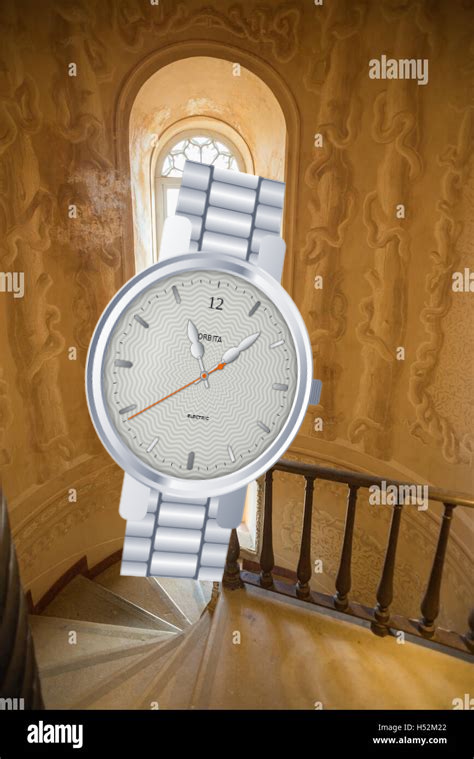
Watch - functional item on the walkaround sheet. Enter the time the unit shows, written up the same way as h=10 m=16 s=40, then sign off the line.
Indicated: h=11 m=7 s=39
